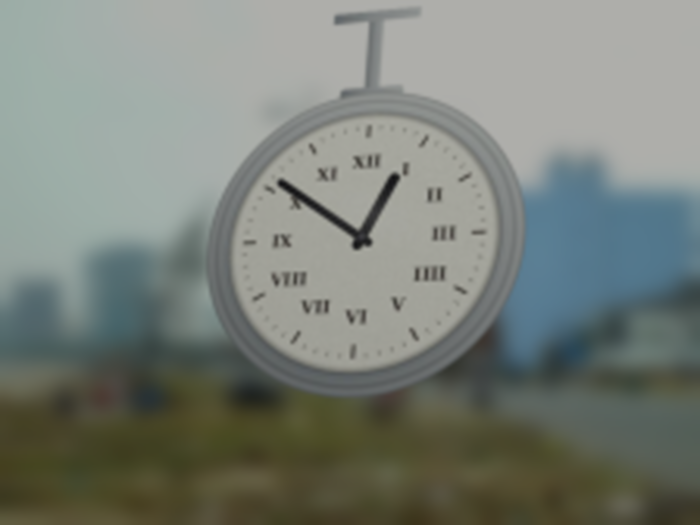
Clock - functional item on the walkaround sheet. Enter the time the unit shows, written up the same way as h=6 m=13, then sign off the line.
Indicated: h=12 m=51
